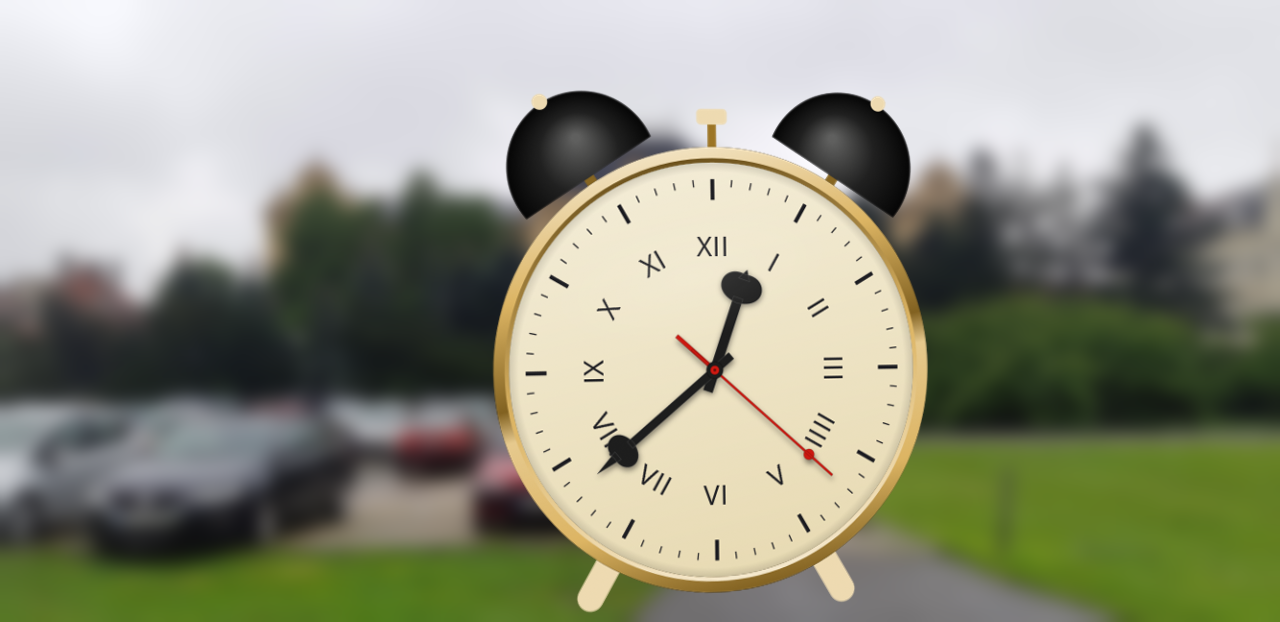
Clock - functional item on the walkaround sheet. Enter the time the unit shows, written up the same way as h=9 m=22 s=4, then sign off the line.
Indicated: h=12 m=38 s=22
